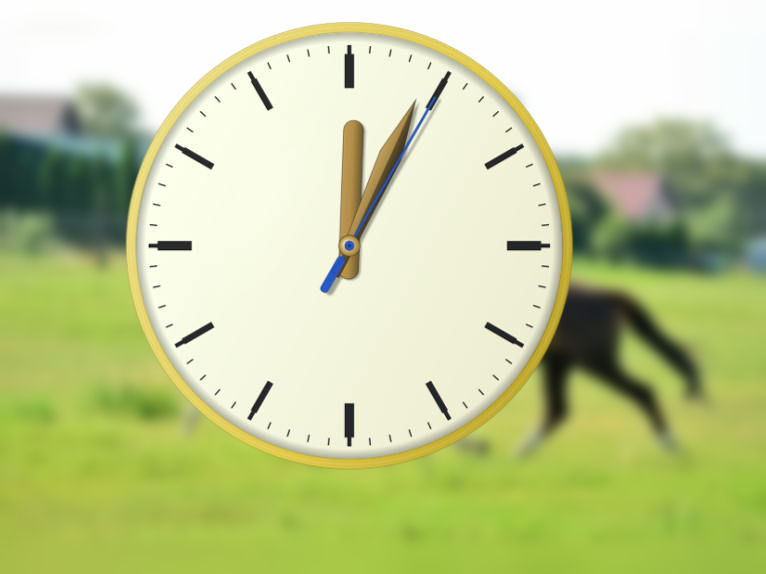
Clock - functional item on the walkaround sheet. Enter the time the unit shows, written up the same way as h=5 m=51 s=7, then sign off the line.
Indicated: h=12 m=4 s=5
